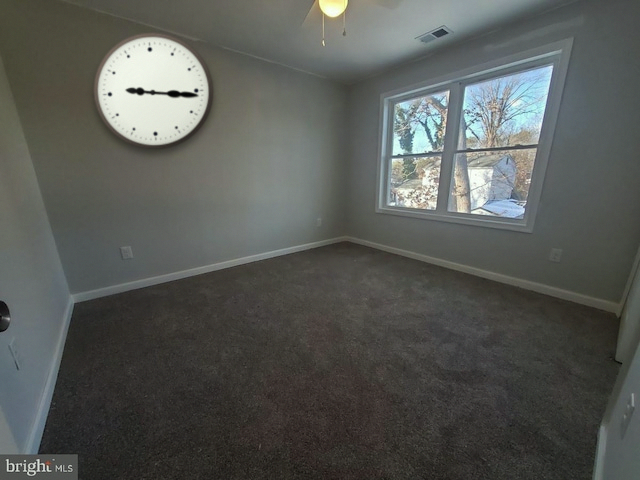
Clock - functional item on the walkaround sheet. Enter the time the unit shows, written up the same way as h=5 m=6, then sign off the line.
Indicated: h=9 m=16
